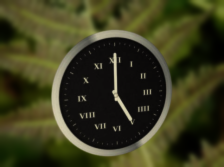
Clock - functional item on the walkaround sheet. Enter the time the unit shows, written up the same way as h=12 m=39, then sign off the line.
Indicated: h=5 m=0
